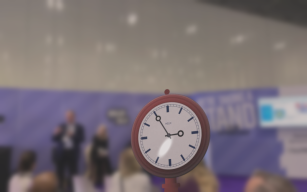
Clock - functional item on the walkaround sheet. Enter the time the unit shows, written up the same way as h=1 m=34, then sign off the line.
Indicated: h=2 m=55
